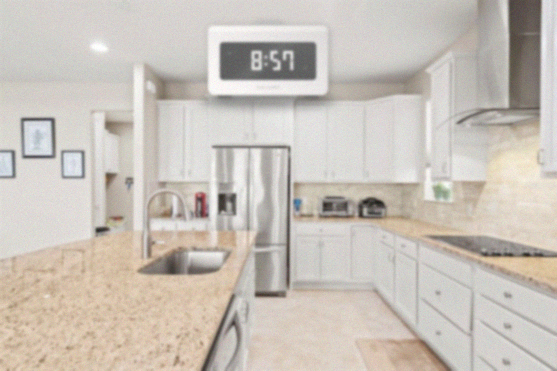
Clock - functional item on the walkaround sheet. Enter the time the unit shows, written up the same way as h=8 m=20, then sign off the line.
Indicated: h=8 m=57
